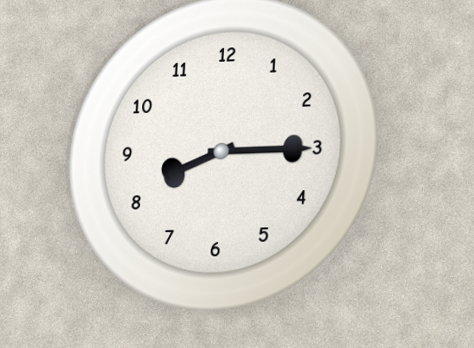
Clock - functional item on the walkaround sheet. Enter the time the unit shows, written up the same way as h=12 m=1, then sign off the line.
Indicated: h=8 m=15
